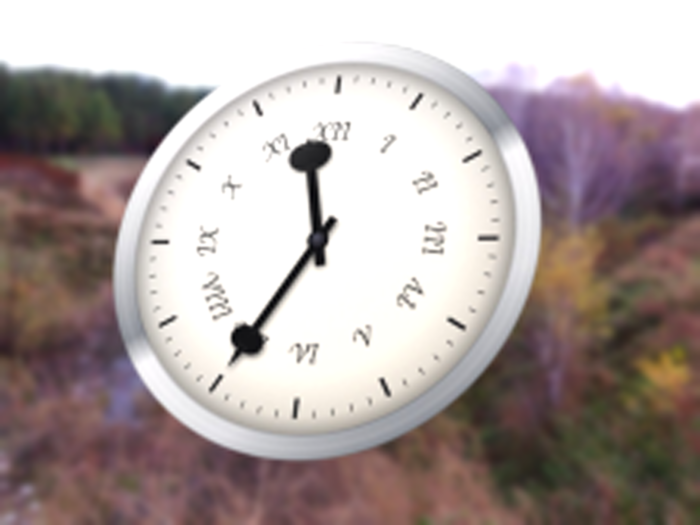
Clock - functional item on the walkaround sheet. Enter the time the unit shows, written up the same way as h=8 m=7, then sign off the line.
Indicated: h=11 m=35
